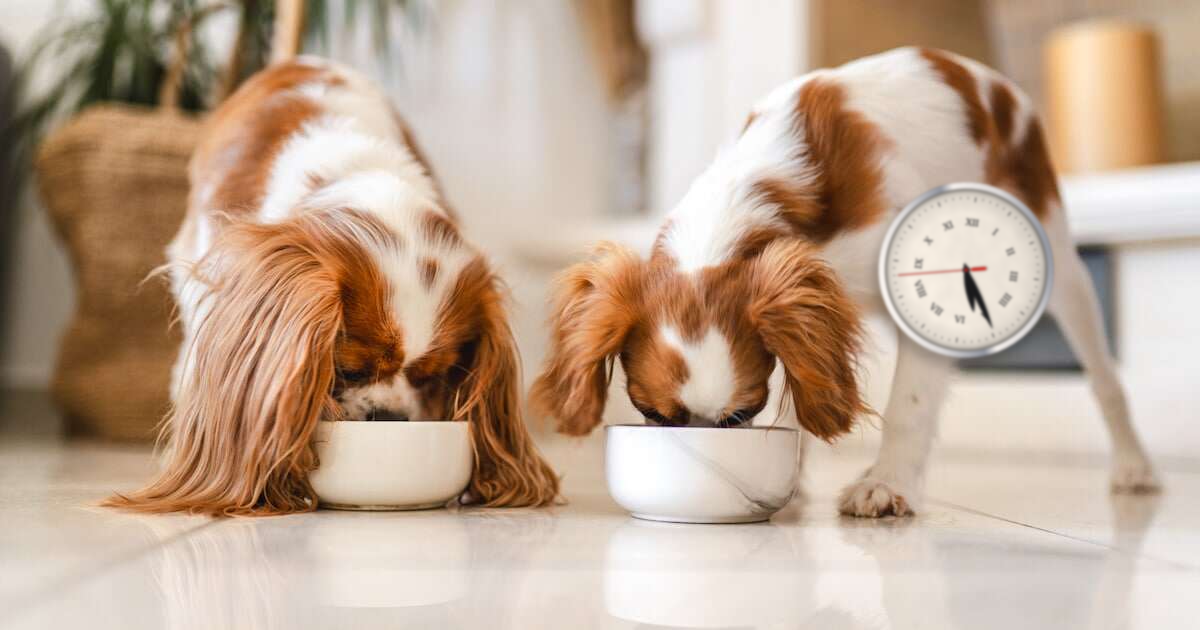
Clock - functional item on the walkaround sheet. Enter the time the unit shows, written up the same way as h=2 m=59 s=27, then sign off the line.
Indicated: h=5 m=24 s=43
